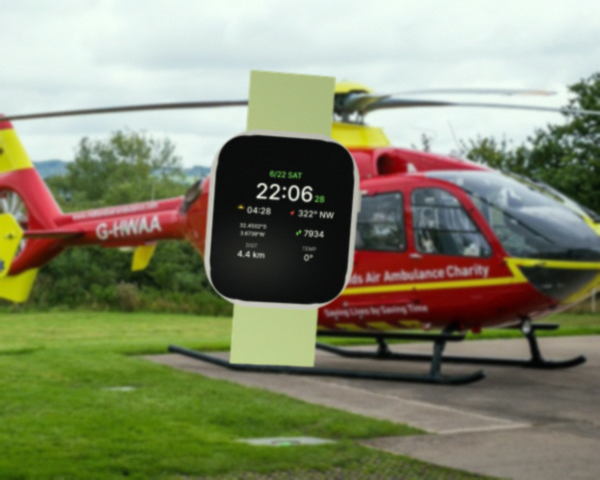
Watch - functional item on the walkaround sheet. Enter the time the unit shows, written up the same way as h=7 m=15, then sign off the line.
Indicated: h=22 m=6
